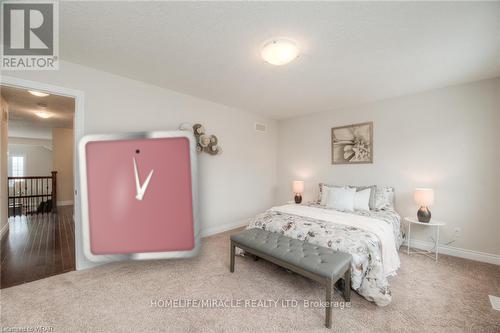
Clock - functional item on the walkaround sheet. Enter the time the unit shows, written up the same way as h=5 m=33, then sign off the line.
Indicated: h=12 m=59
